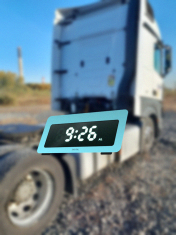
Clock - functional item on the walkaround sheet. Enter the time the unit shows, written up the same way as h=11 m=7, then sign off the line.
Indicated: h=9 m=26
